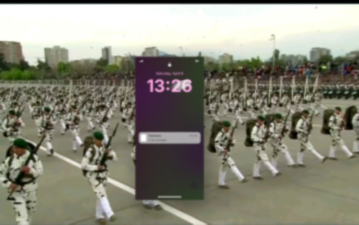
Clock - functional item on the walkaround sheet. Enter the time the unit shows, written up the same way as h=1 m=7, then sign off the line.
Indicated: h=13 m=26
